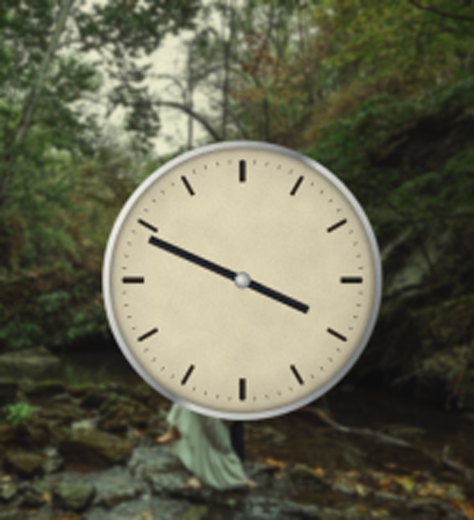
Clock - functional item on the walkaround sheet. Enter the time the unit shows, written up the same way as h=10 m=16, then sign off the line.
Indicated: h=3 m=49
